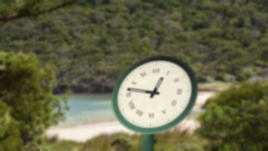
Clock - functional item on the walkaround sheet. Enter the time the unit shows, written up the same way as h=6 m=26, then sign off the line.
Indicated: h=12 m=47
